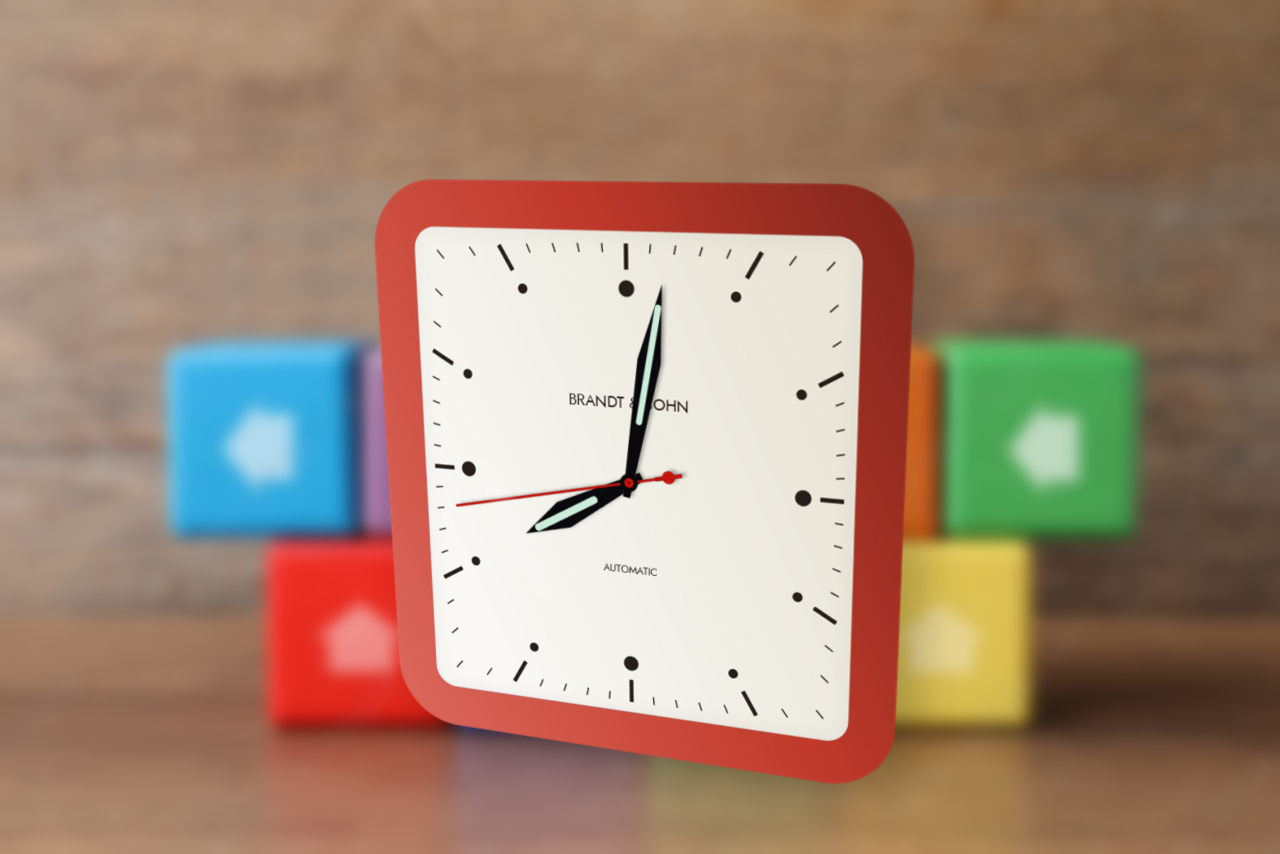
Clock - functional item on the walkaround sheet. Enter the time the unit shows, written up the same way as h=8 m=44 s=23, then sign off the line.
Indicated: h=8 m=1 s=43
